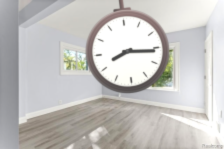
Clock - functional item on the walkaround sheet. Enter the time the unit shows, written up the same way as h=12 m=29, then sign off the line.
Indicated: h=8 m=16
